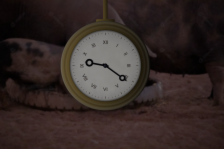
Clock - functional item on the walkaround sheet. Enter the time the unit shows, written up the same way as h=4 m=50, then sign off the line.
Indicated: h=9 m=21
